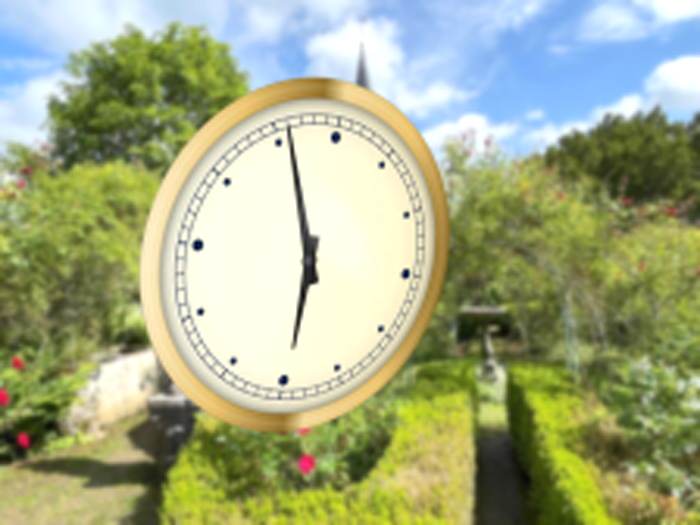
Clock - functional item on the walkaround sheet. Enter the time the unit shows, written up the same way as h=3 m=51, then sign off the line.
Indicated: h=5 m=56
